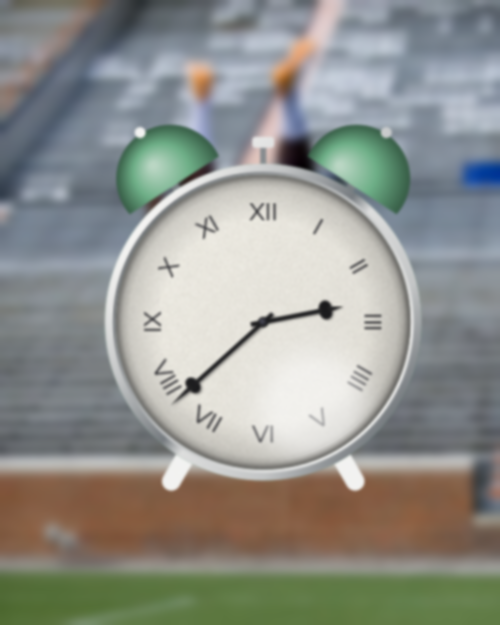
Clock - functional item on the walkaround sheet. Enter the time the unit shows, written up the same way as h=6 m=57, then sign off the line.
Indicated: h=2 m=38
